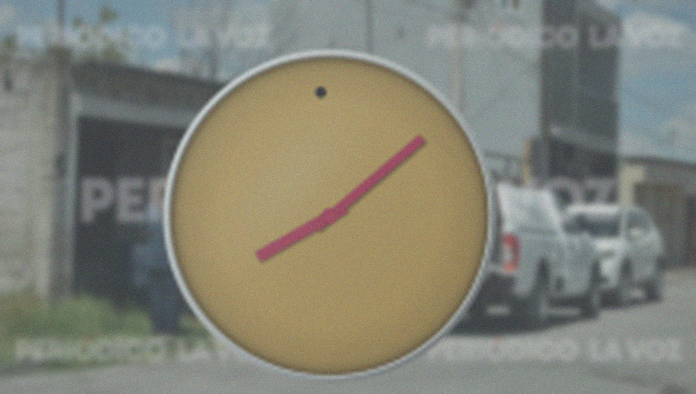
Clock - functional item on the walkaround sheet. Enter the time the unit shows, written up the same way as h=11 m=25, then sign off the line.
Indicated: h=8 m=9
